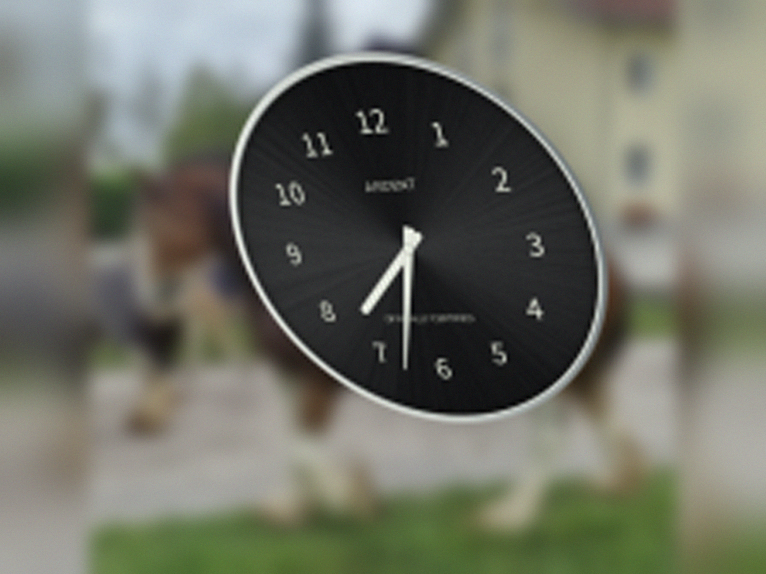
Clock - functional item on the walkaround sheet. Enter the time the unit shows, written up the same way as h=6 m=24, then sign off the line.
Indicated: h=7 m=33
